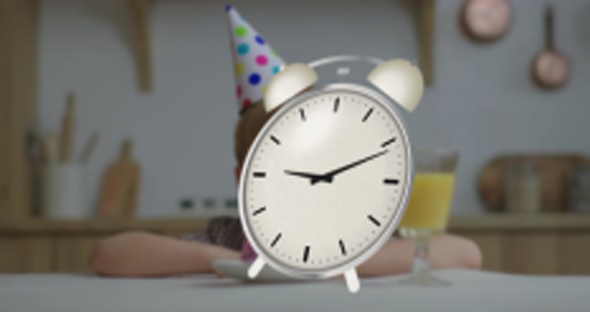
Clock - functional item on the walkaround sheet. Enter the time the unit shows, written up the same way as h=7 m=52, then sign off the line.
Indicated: h=9 m=11
